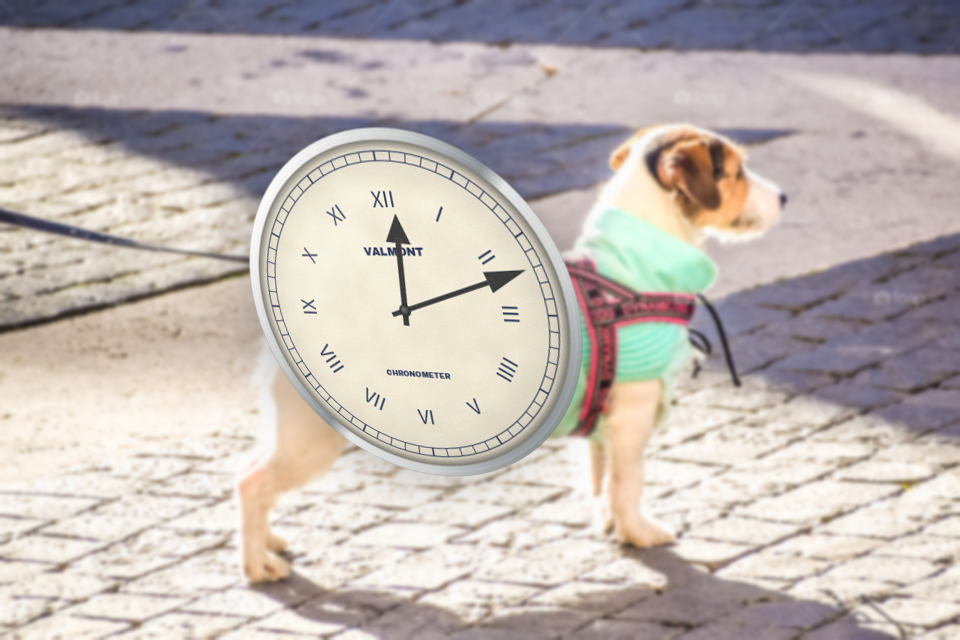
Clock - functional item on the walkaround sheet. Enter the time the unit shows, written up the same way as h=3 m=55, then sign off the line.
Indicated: h=12 m=12
